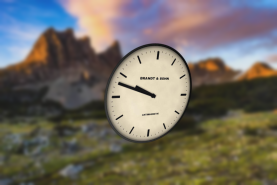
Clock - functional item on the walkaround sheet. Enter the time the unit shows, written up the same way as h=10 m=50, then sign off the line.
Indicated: h=9 m=48
